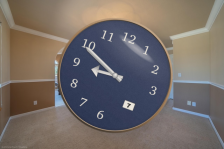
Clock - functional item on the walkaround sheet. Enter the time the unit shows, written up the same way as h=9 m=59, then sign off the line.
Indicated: h=8 m=49
